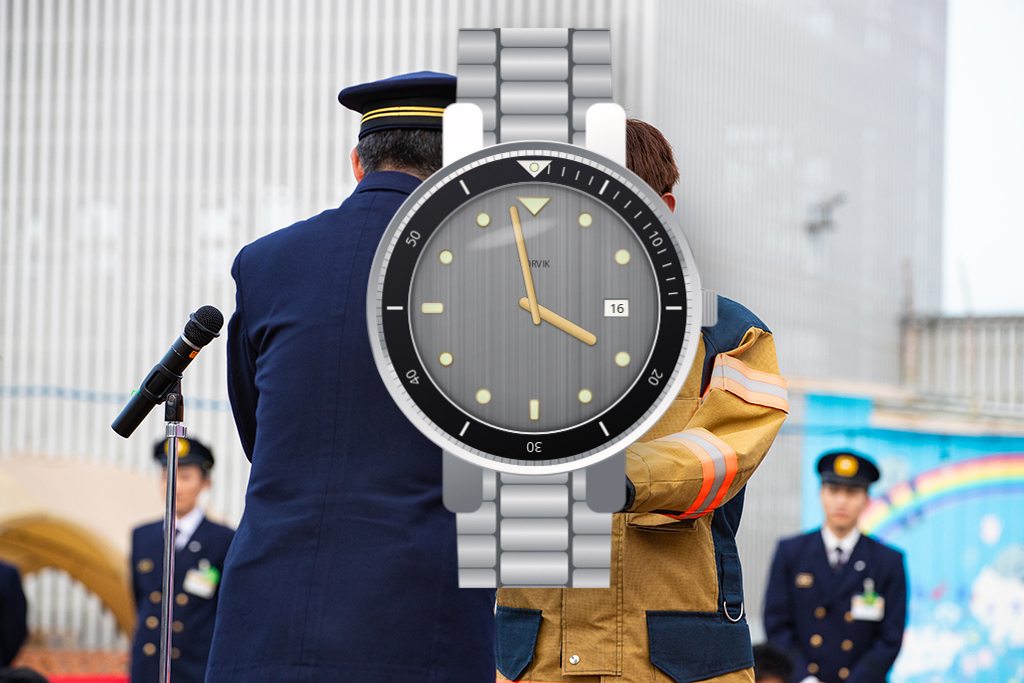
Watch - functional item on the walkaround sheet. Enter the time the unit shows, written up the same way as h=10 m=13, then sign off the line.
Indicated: h=3 m=58
